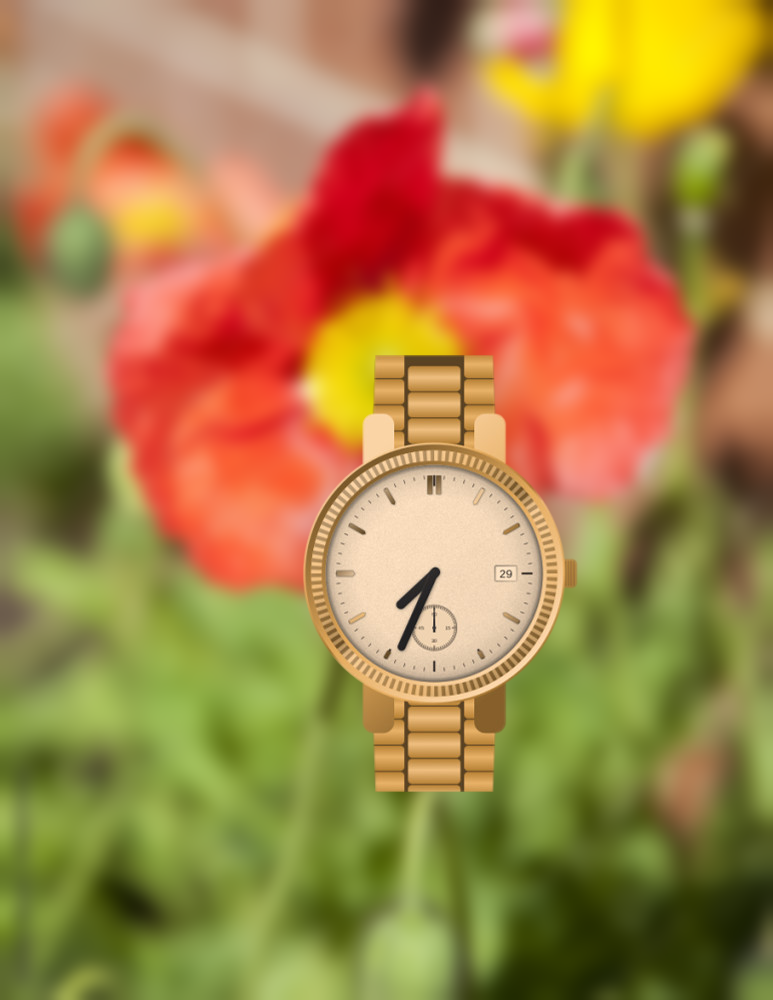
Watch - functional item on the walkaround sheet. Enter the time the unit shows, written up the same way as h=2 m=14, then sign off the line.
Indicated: h=7 m=34
